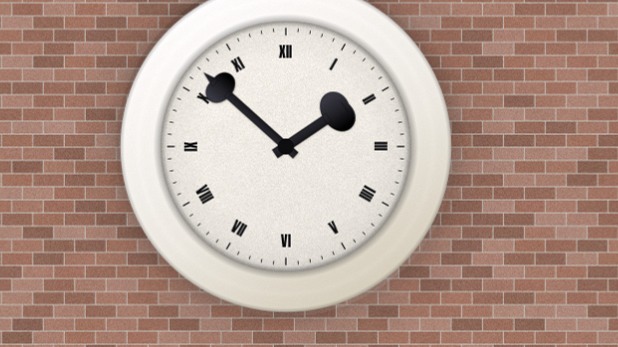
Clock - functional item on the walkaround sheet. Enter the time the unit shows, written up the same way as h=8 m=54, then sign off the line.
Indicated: h=1 m=52
